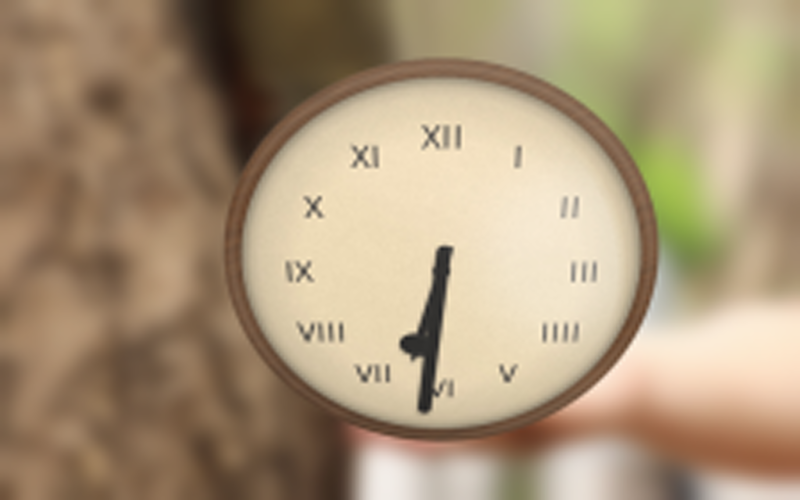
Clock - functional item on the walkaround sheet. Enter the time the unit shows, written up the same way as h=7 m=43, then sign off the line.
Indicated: h=6 m=31
